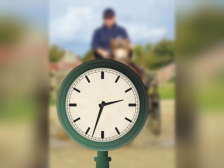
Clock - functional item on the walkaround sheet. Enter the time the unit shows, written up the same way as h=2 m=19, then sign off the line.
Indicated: h=2 m=33
